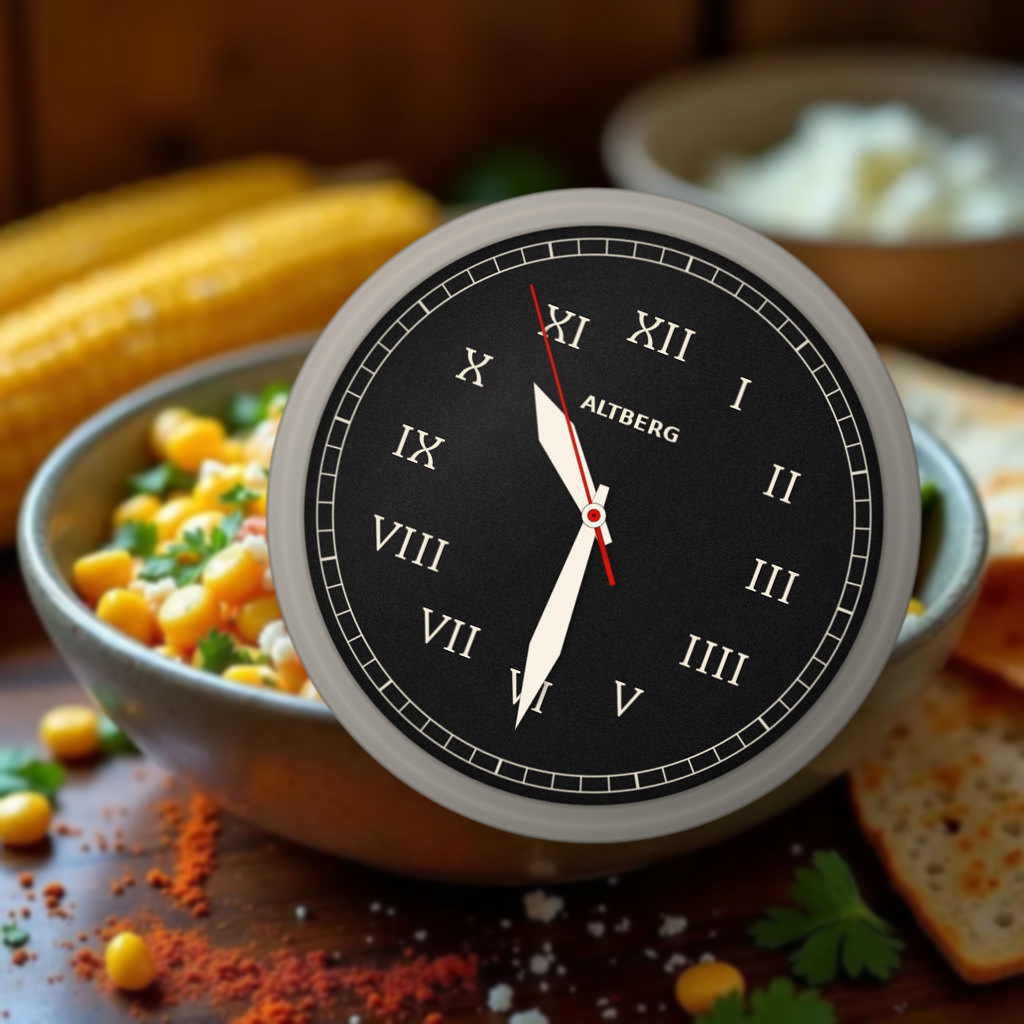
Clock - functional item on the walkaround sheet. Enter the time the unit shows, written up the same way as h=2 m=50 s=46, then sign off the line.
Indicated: h=10 m=29 s=54
